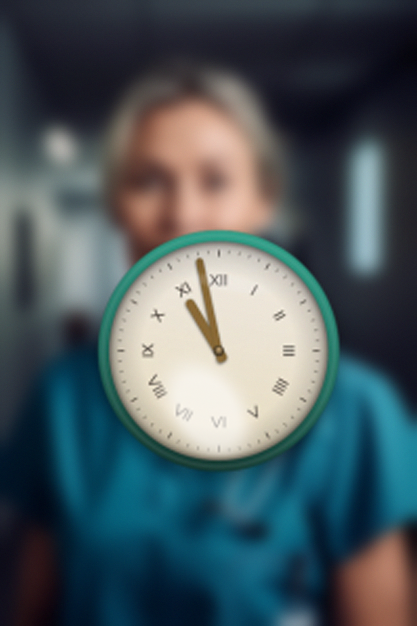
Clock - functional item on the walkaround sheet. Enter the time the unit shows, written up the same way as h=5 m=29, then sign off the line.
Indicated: h=10 m=58
